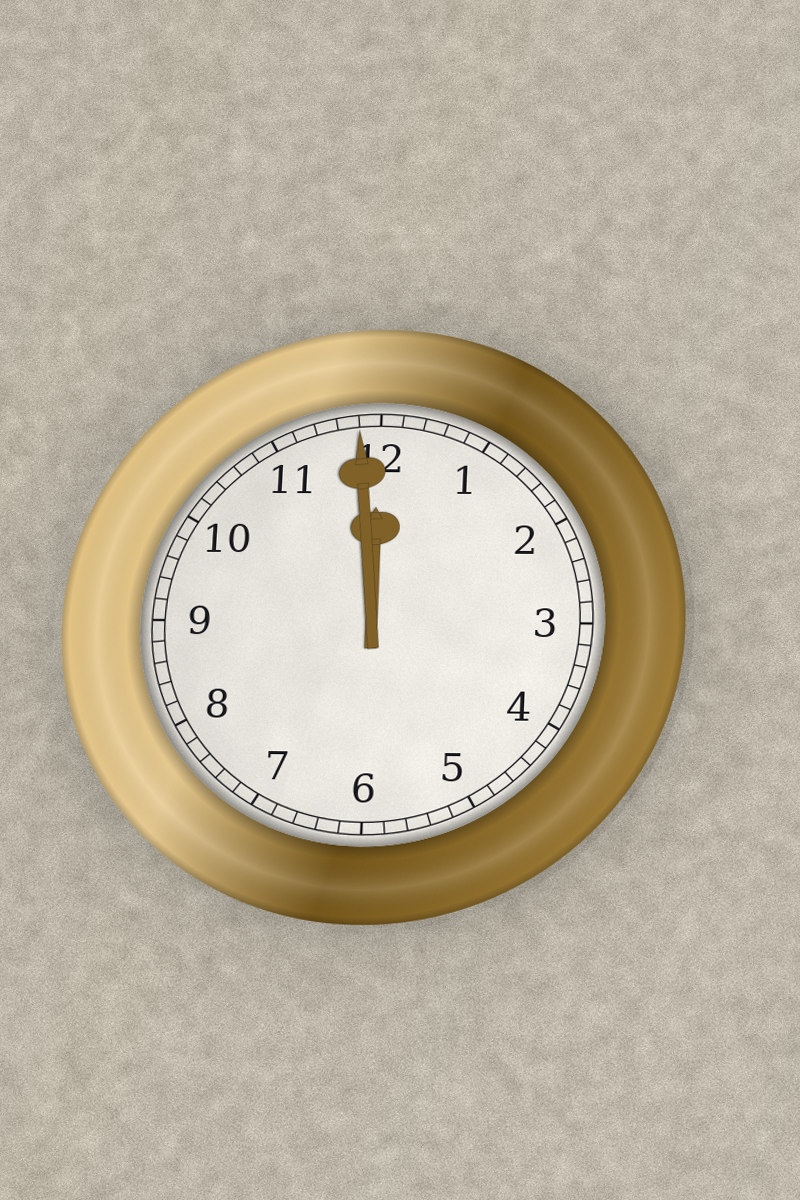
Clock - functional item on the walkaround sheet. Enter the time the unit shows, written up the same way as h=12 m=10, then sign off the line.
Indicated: h=11 m=59
